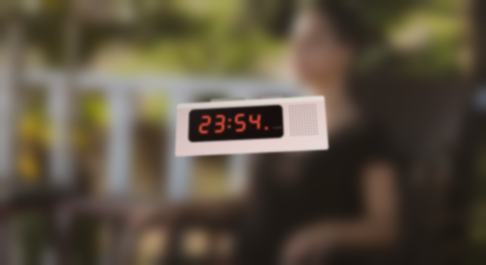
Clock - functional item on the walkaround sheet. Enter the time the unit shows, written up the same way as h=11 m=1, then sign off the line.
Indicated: h=23 m=54
